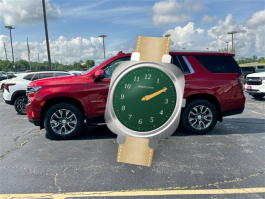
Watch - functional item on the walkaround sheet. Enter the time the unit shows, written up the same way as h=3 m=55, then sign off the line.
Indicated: h=2 m=10
